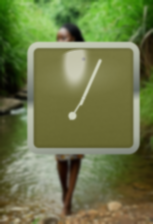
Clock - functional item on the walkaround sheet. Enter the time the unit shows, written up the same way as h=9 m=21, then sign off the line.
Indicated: h=7 m=4
